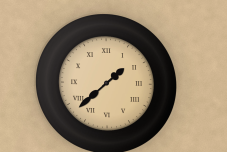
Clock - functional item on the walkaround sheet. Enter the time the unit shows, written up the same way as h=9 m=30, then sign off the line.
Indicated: h=1 m=38
